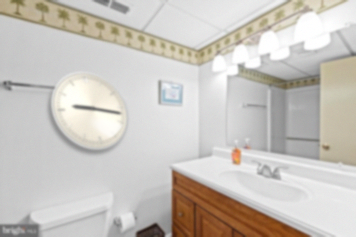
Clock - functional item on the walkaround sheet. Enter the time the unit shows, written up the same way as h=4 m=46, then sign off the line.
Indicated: h=9 m=17
